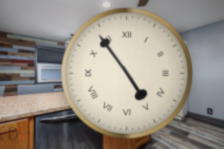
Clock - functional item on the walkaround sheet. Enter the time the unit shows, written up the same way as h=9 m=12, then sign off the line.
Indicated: h=4 m=54
